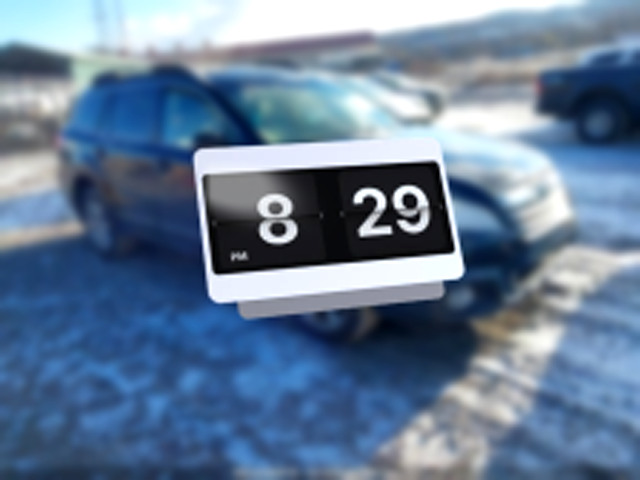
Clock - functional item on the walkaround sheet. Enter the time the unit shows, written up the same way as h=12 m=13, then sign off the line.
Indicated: h=8 m=29
